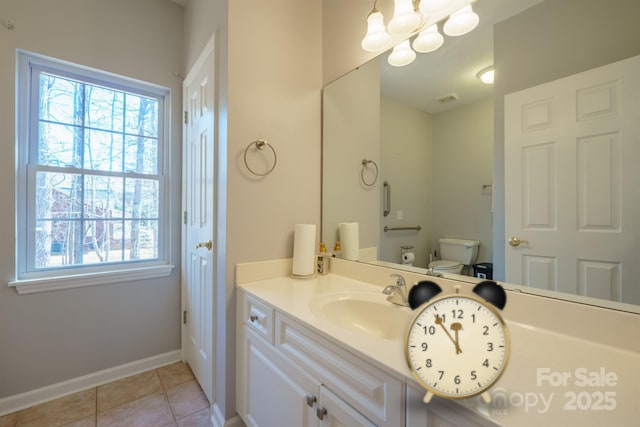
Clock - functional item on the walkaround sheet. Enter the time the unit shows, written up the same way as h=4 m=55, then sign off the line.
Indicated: h=11 m=54
